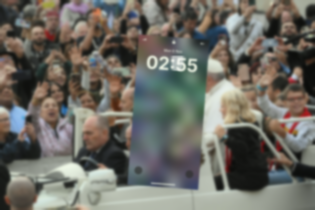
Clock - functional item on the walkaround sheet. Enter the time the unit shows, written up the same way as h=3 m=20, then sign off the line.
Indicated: h=2 m=55
